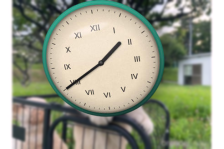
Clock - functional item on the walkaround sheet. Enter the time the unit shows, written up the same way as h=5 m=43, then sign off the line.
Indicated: h=1 m=40
